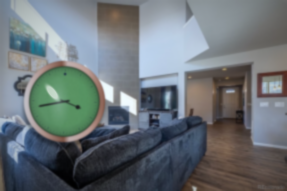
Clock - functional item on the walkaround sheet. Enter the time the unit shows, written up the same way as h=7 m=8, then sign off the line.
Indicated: h=3 m=43
